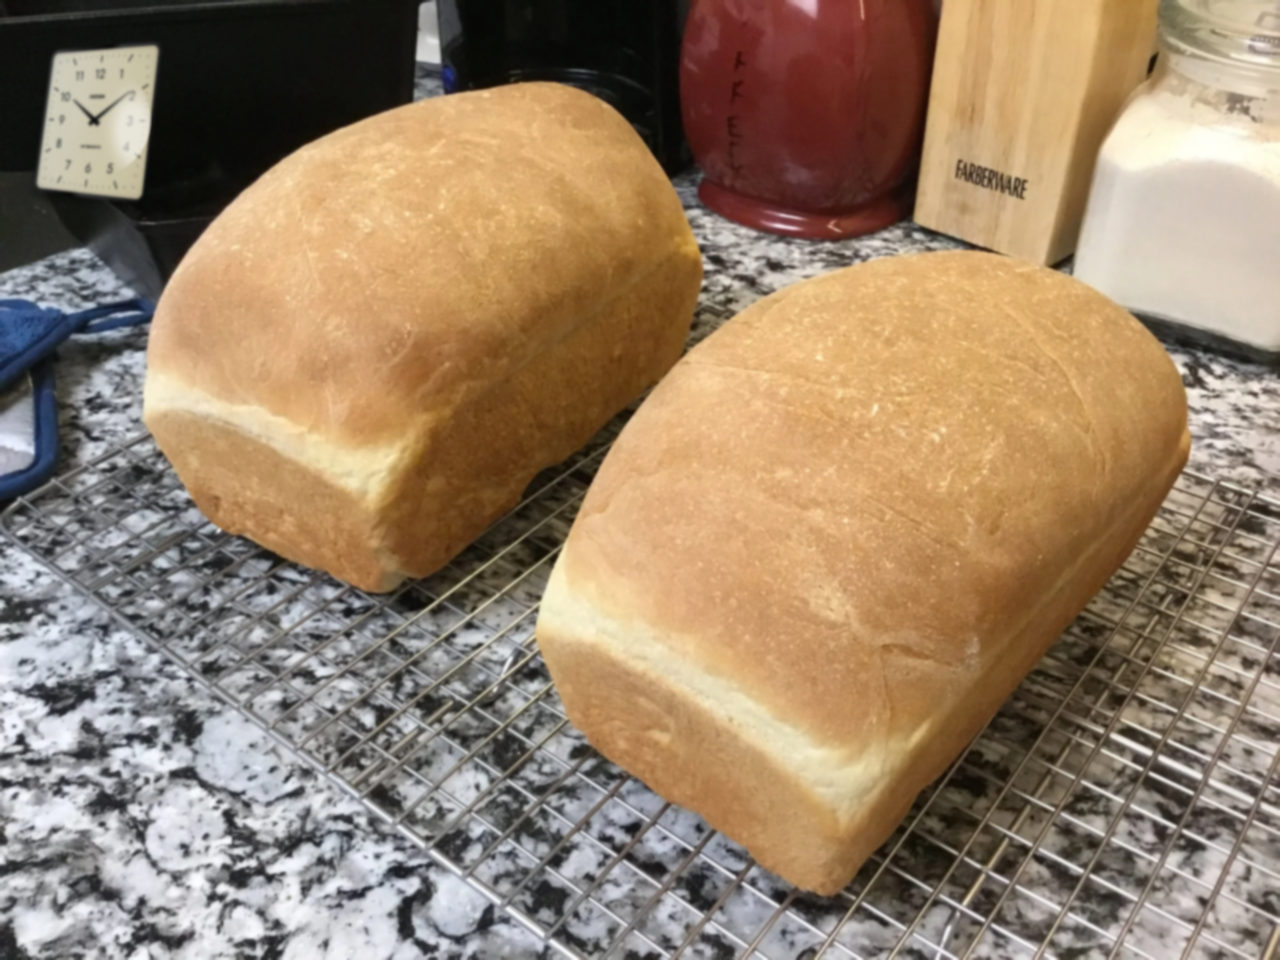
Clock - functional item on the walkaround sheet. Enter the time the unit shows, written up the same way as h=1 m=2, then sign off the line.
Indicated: h=10 m=9
